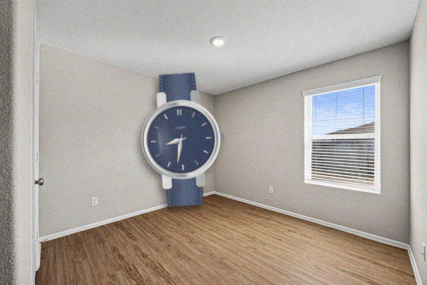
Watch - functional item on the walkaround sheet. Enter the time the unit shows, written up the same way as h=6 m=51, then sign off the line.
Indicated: h=8 m=32
